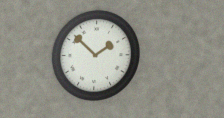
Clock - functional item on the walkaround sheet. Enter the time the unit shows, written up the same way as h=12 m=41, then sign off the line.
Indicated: h=1 m=52
